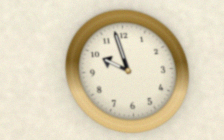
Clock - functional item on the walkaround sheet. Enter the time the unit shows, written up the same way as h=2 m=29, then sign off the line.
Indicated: h=9 m=58
